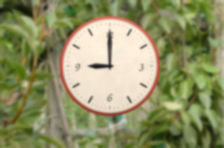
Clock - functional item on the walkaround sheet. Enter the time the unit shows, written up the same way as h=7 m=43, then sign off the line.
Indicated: h=9 m=0
